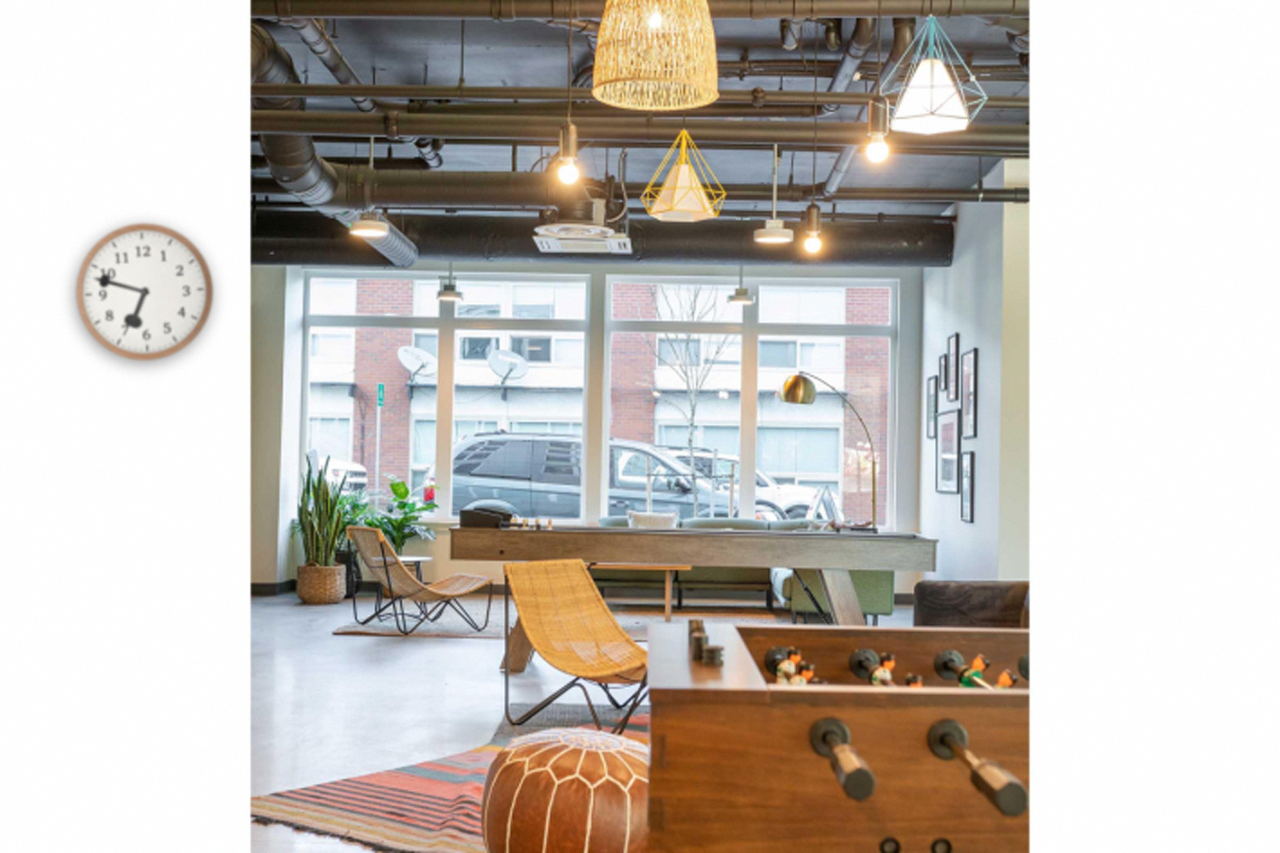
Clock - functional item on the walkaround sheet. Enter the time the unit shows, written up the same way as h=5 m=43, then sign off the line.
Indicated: h=6 m=48
